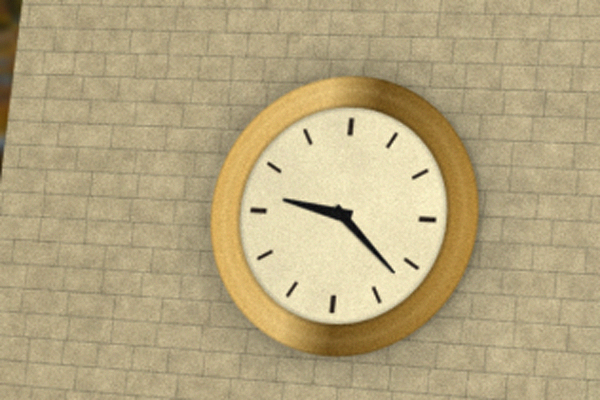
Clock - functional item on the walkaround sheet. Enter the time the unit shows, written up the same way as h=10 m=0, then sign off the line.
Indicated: h=9 m=22
